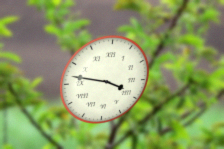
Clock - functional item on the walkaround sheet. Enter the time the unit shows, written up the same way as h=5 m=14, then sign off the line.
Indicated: h=3 m=47
